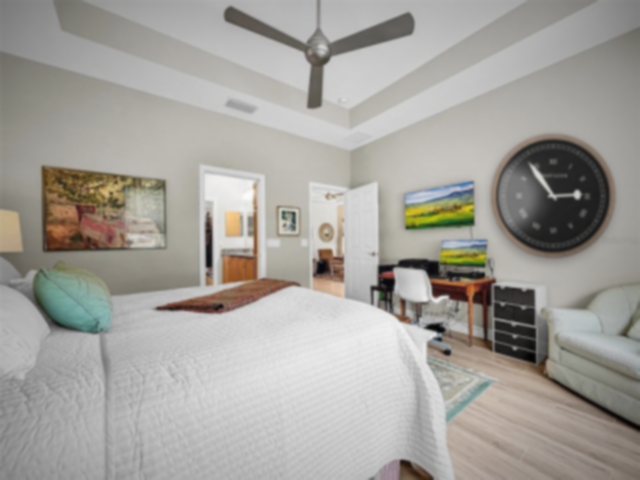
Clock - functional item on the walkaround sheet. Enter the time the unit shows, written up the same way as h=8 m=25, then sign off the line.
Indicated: h=2 m=54
